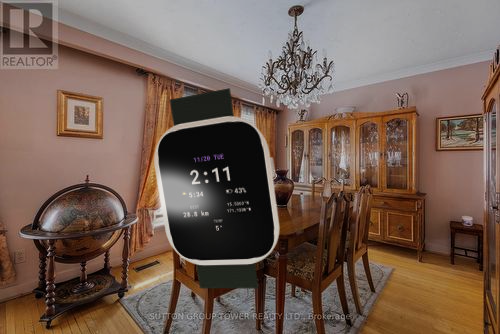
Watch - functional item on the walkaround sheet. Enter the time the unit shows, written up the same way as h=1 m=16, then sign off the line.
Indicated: h=2 m=11
